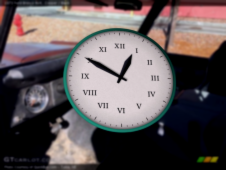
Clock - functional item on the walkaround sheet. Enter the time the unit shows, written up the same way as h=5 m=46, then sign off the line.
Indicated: h=12 m=50
